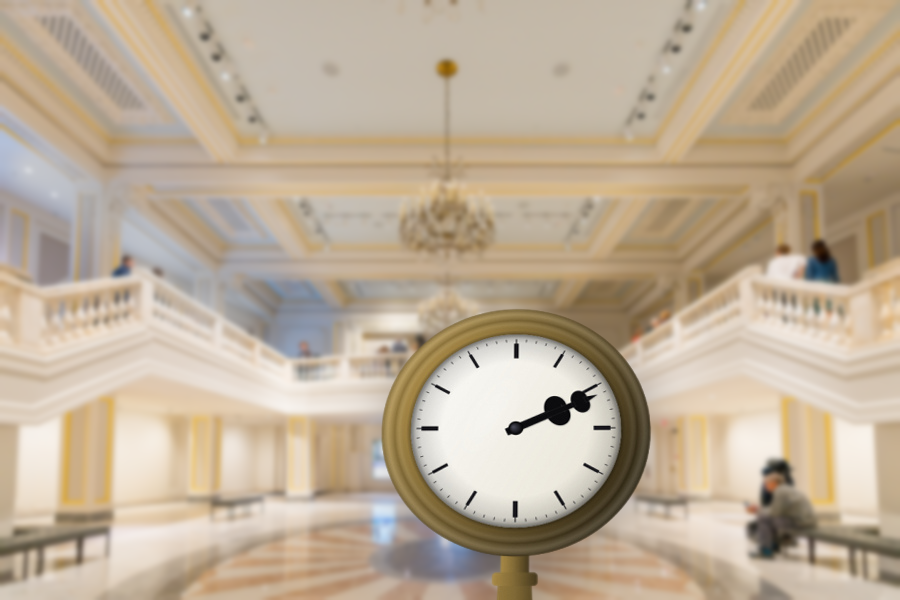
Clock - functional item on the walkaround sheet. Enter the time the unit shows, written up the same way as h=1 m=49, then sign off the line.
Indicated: h=2 m=11
